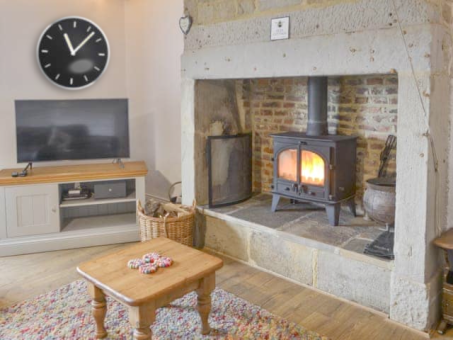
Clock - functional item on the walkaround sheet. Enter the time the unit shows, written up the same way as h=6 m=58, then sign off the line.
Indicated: h=11 m=7
